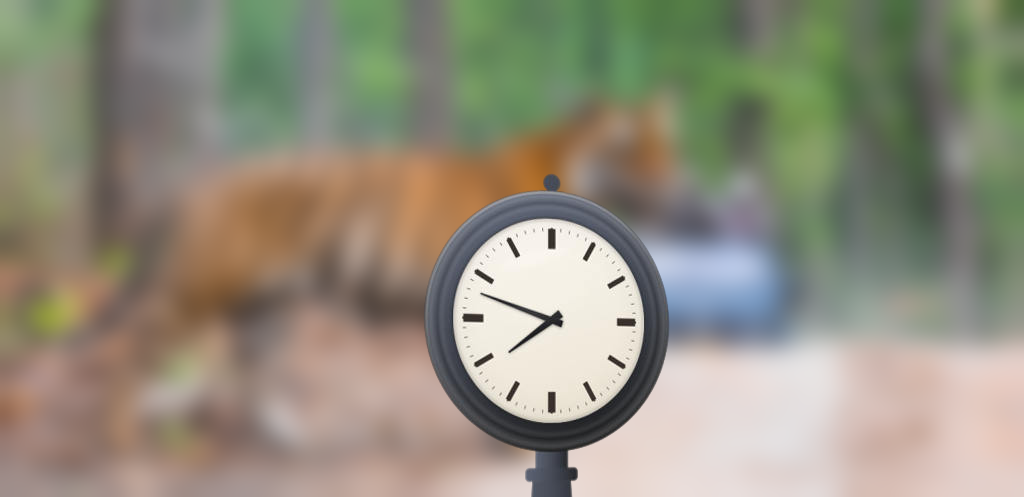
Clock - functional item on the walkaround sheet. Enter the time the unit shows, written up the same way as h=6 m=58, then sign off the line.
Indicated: h=7 m=48
